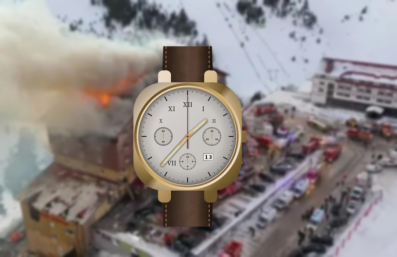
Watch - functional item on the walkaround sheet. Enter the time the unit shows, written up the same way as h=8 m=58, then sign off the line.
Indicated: h=1 m=37
